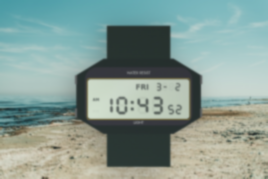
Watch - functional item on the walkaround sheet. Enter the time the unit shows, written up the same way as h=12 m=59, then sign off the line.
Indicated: h=10 m=43
